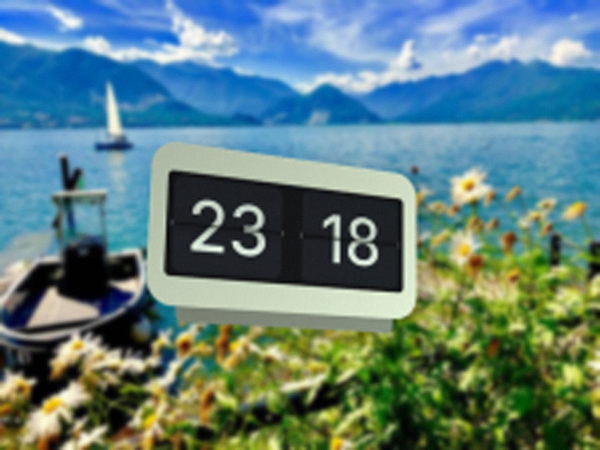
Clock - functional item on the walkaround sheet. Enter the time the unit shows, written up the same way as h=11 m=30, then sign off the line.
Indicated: h=23 m=18
